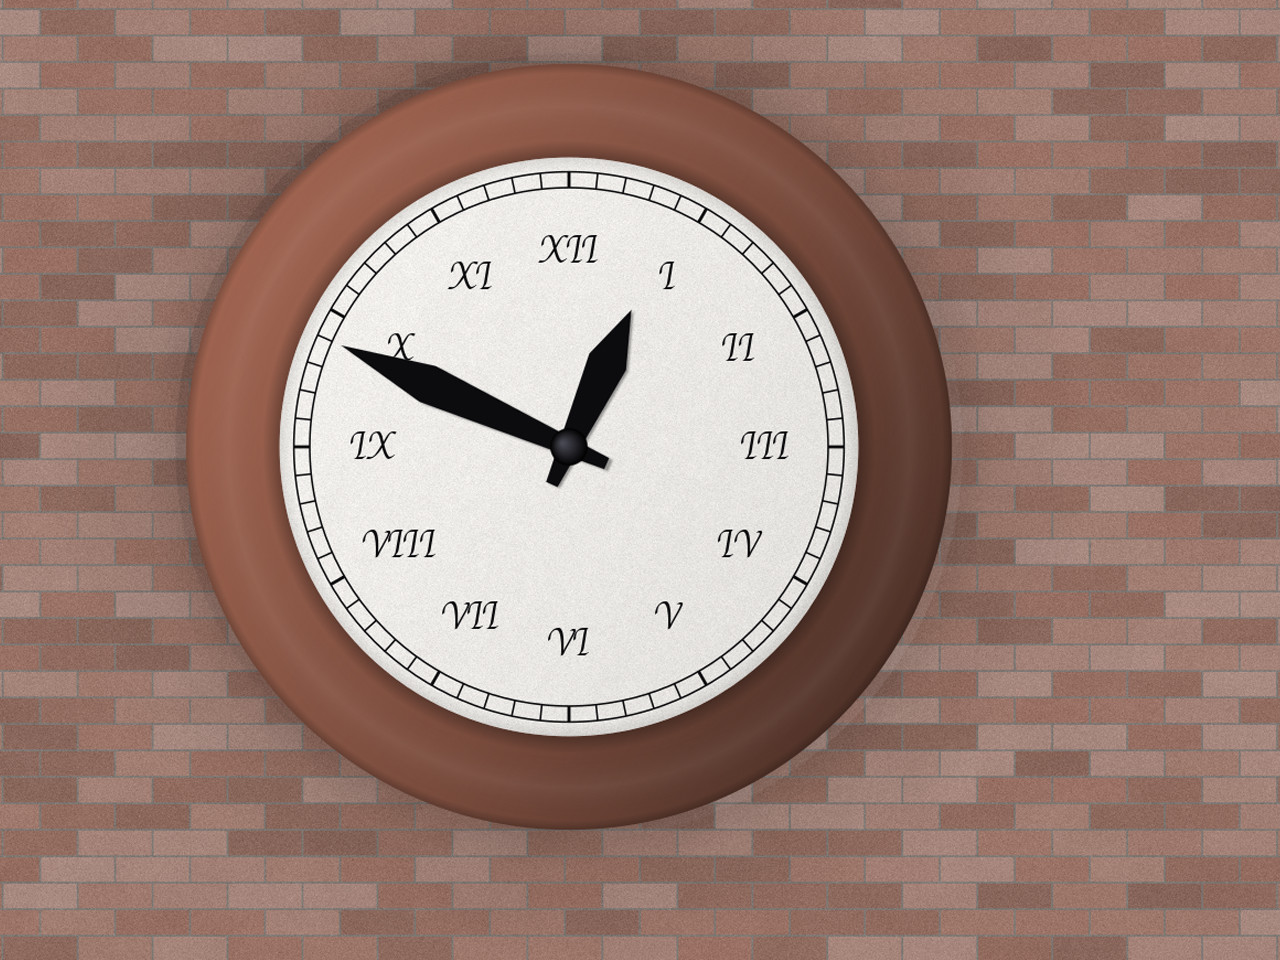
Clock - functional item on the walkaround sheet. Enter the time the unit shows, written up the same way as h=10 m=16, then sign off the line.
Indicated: h=12 m=49
